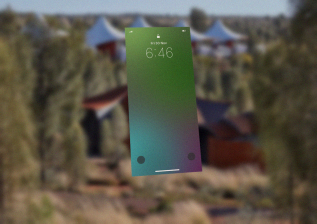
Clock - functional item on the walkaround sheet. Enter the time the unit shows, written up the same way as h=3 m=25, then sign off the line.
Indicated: h=6 m=46
